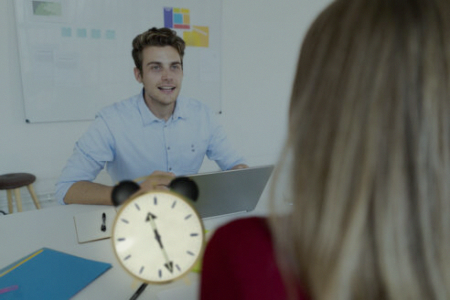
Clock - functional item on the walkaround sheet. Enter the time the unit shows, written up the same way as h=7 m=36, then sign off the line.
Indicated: h=11 m=27
